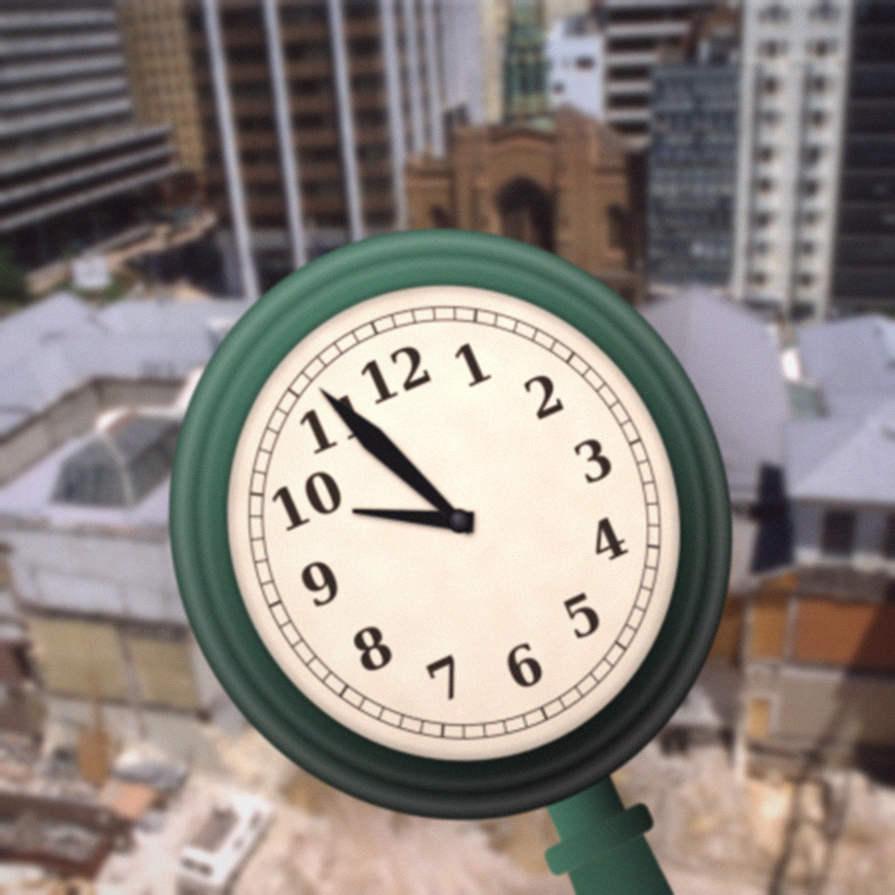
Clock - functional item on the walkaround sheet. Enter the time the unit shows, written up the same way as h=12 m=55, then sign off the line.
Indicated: h=9 m=56
